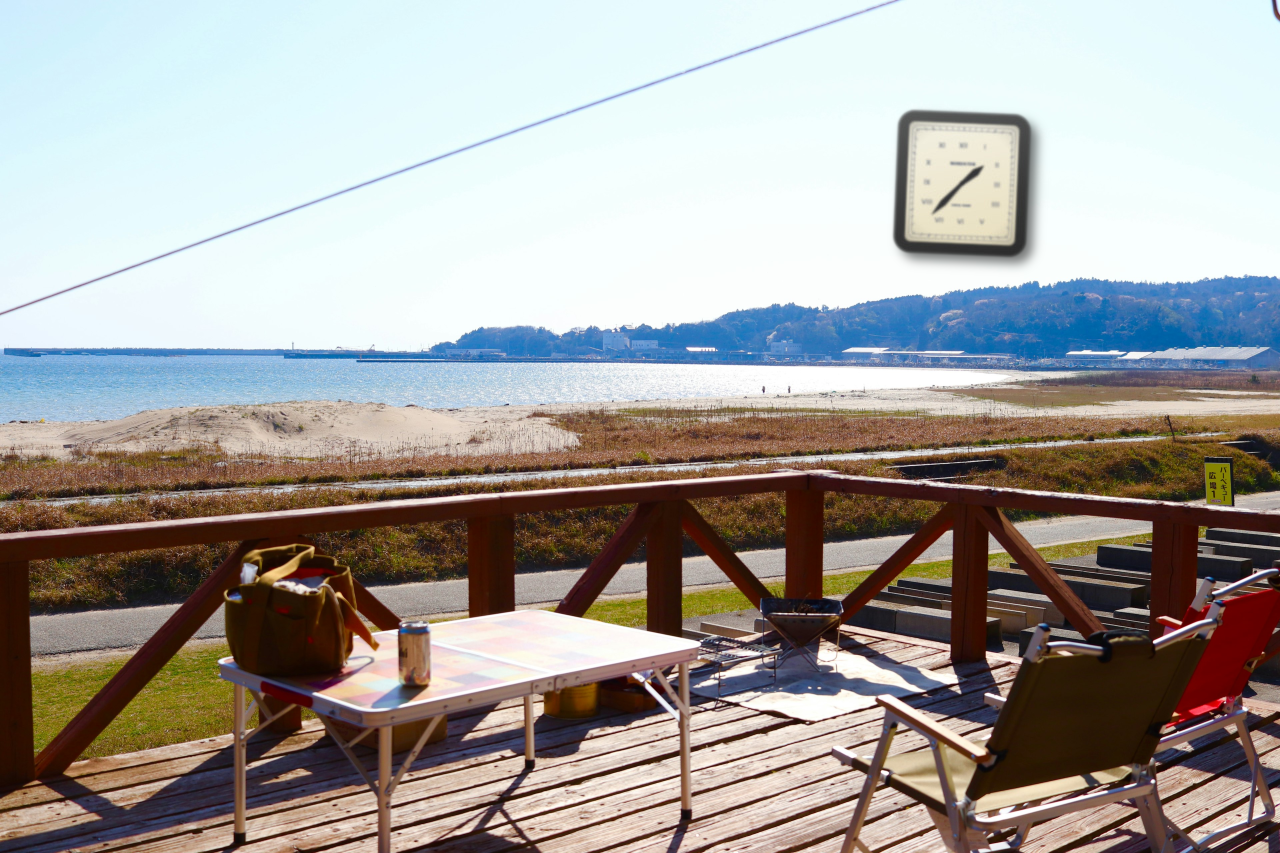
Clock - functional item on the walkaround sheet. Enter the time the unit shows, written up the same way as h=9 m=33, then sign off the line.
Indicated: h=1 m=37
